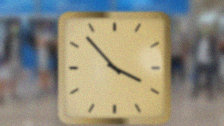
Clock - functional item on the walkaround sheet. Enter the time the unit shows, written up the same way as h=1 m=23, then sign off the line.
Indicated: h=3 m=53
